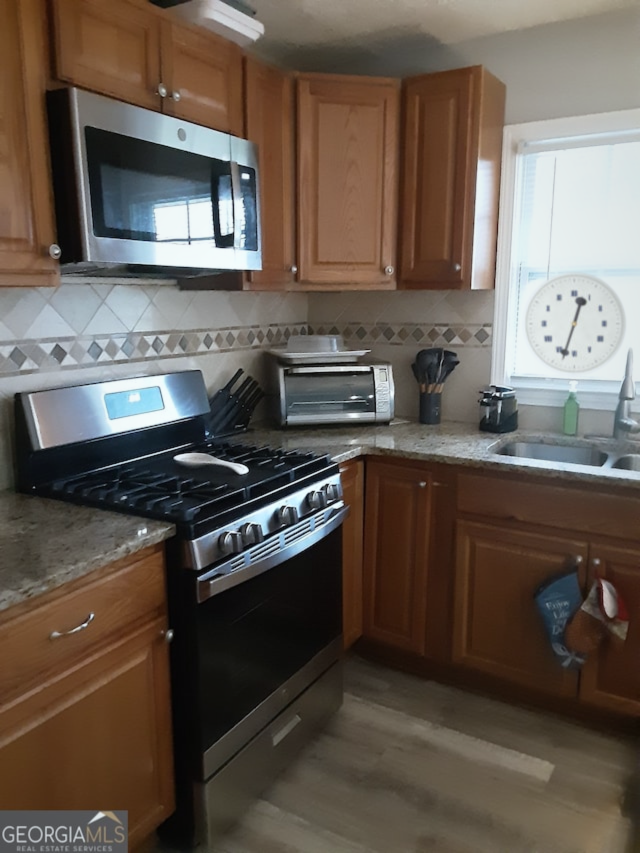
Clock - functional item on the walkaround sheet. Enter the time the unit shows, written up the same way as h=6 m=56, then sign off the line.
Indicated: h=12 m=33
